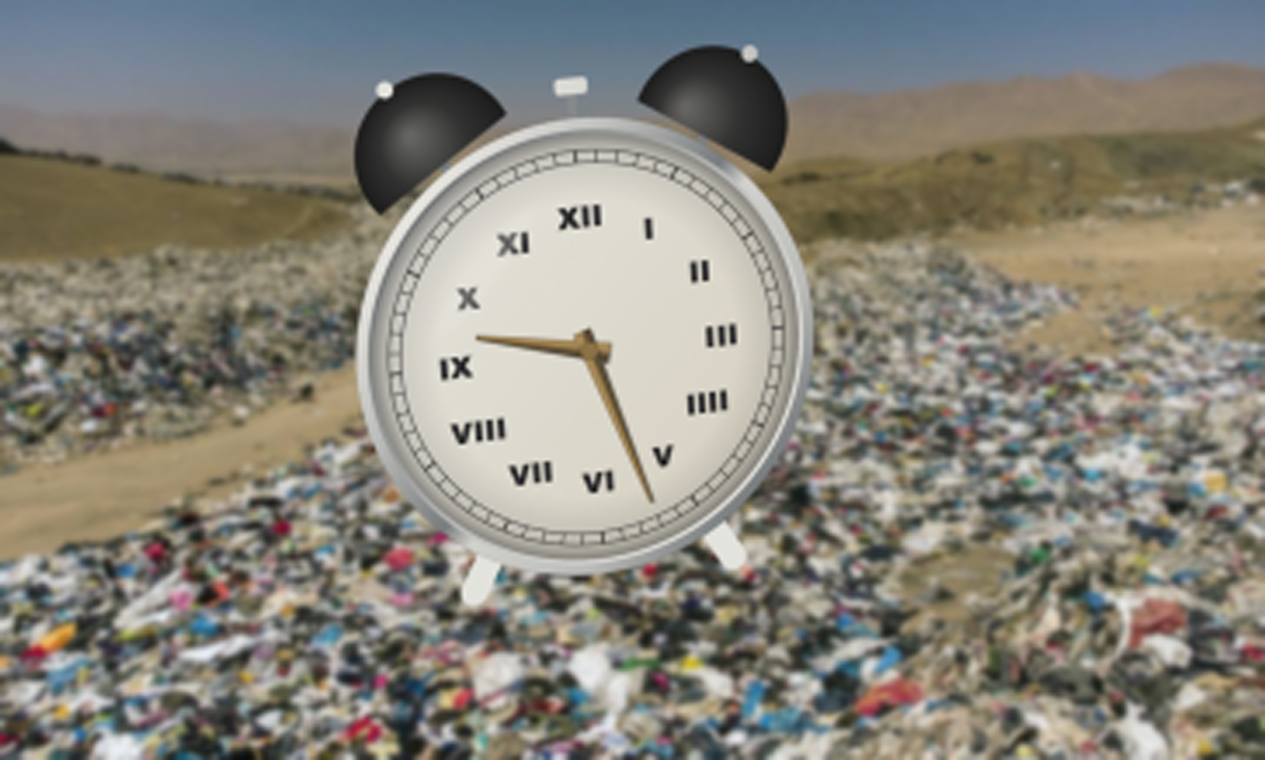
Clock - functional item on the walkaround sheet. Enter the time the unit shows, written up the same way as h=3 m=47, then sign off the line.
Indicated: h=9 m=27
